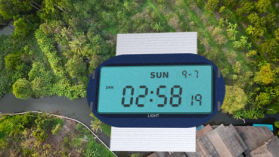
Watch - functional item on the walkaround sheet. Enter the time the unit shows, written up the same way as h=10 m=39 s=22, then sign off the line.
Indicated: h=2 m=58 s=19
